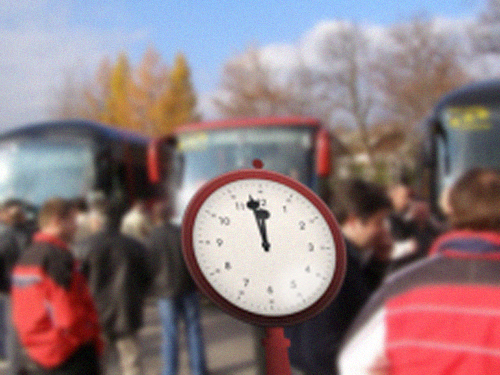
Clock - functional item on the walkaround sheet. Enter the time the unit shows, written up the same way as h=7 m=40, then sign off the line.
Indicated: h=11 m=58
